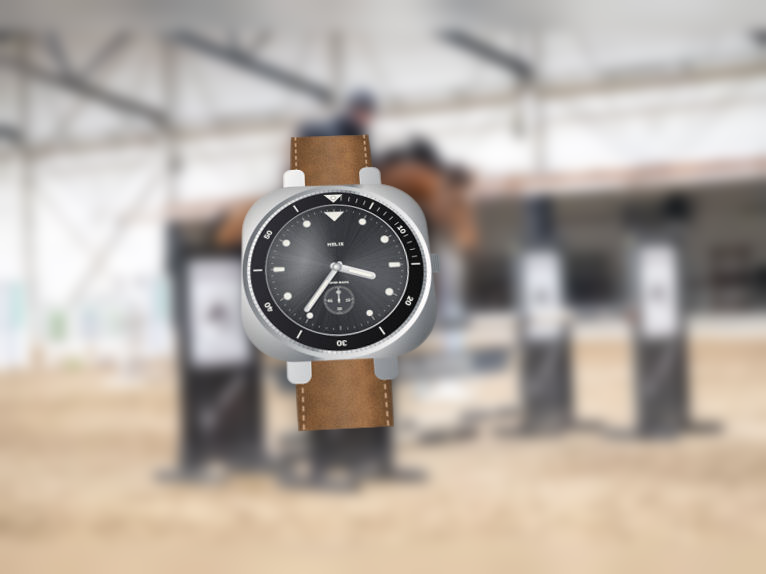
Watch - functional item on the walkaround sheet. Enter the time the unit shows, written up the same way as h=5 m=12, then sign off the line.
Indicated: h=3 m=36
